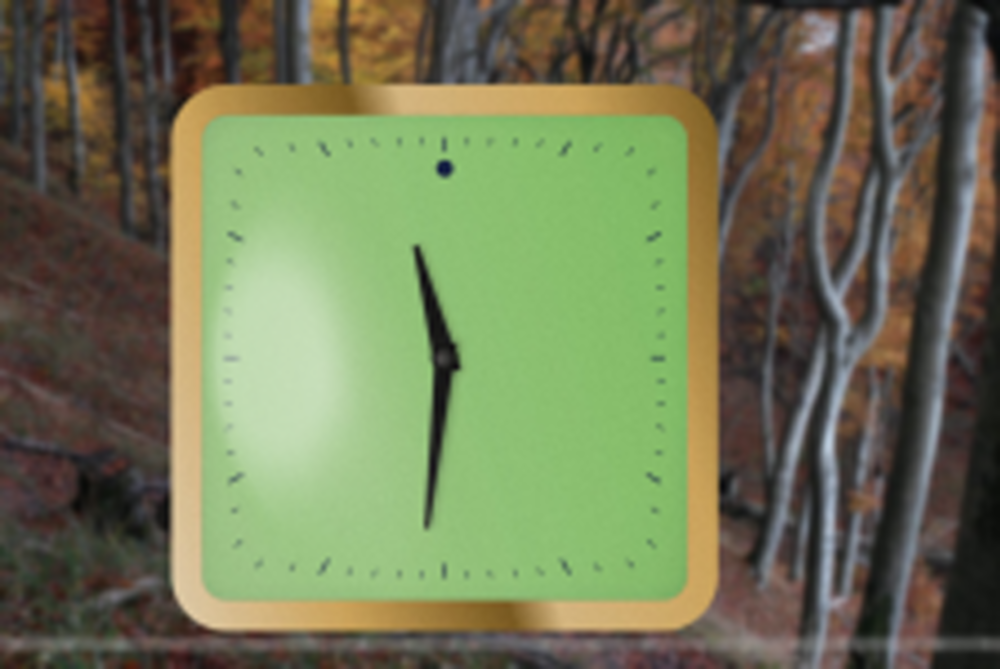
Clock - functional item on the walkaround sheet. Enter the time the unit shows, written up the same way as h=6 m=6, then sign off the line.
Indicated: h=11 m=31
